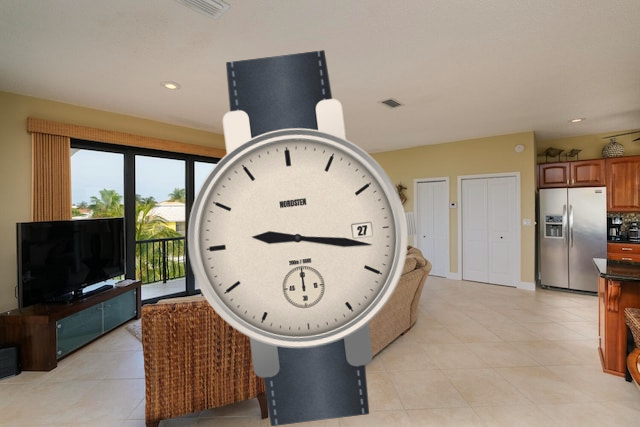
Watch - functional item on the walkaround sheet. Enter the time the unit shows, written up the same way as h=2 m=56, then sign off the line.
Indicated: h=9 m=17
